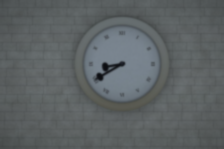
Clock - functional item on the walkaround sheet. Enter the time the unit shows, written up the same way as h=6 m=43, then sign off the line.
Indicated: h=8 m=40
